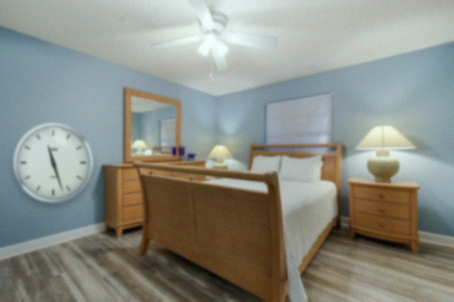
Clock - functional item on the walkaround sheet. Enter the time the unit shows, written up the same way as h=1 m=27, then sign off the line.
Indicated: h=11 m=27
